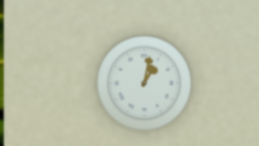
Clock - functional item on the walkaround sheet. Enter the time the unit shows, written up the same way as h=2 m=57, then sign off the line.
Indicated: h=1 m=2
